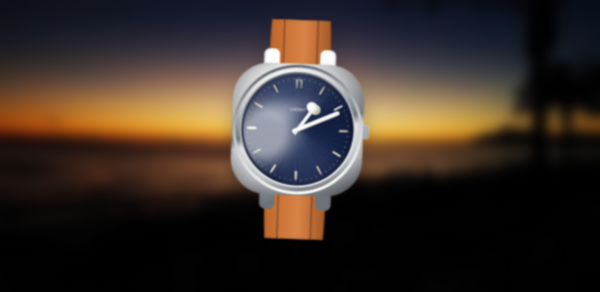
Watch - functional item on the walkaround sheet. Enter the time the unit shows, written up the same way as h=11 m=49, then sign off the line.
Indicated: h=1 m=11
